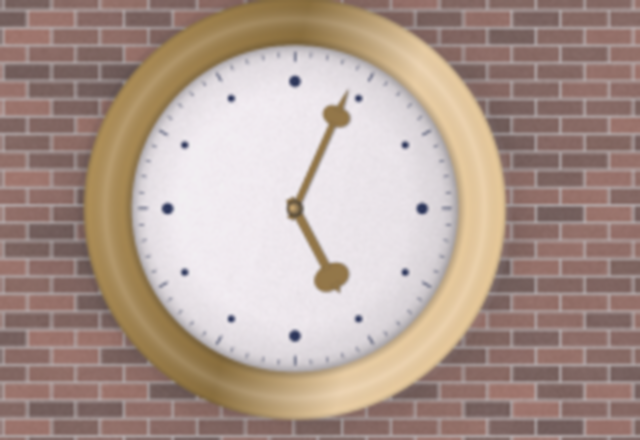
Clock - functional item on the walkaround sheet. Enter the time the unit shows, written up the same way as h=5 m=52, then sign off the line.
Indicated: h=5 m=4
